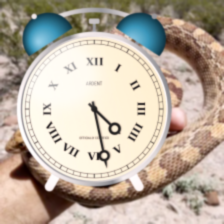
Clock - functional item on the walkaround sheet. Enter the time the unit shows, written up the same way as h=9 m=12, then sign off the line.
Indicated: h=4 m=28
